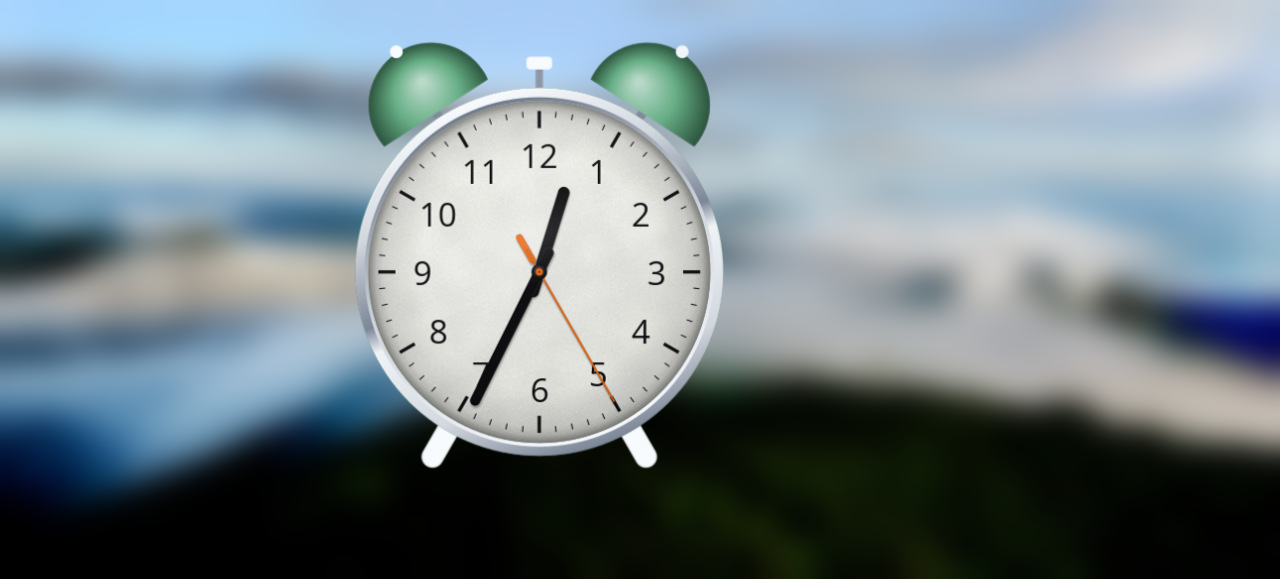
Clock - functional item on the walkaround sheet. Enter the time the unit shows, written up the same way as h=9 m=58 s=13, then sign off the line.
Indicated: h=12 m=34 s=25
